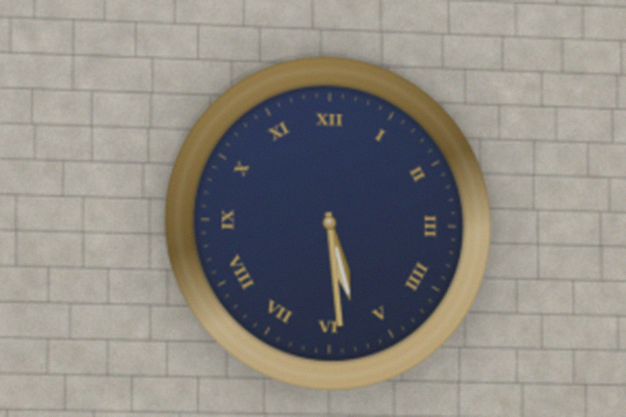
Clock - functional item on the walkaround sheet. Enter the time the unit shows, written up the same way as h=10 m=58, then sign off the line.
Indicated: h=5 m=29
